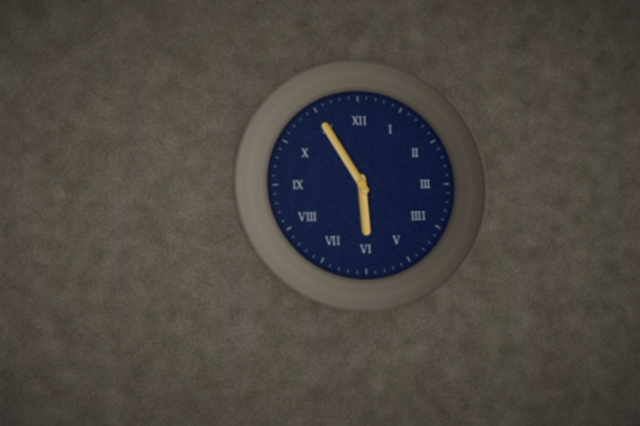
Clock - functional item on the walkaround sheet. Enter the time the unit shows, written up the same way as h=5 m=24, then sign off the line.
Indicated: h=5 m=55
